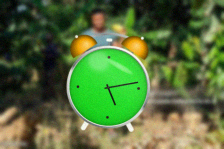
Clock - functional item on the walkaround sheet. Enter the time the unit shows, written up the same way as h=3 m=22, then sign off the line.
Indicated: h=5 m=13
